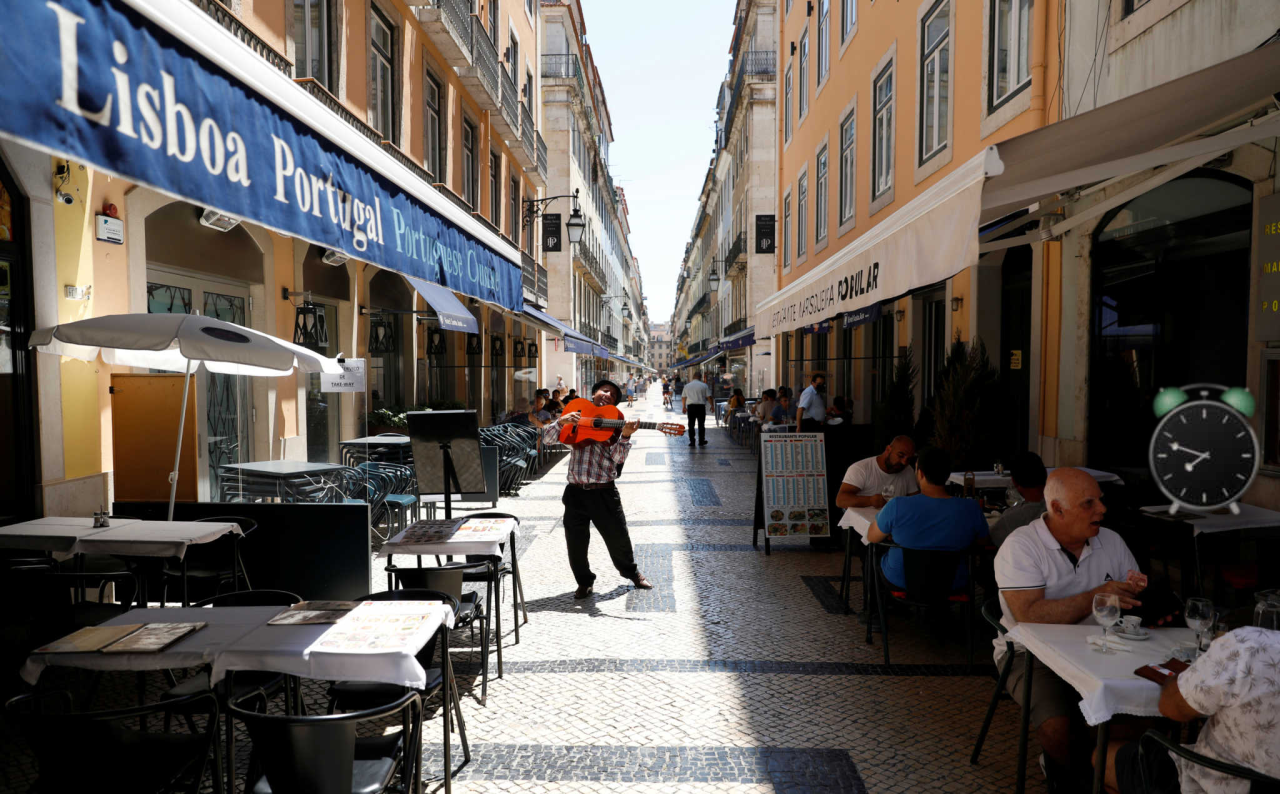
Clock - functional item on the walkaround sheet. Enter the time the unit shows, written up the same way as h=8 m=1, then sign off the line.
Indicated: h=7 m=48
